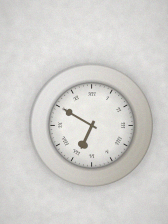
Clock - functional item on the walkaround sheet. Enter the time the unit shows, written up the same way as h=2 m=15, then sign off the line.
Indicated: h=6 m=50
